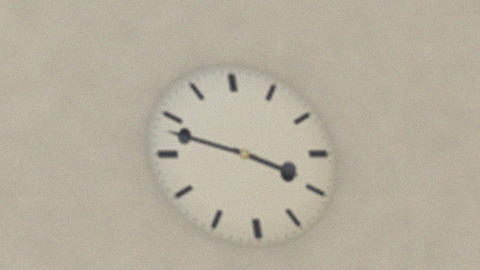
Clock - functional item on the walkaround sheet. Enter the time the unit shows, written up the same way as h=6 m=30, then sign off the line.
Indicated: h=3 m=48
